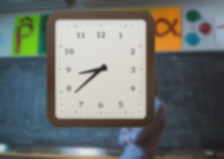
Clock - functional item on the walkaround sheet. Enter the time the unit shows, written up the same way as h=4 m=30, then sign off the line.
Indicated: h=8 m=38
